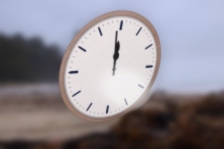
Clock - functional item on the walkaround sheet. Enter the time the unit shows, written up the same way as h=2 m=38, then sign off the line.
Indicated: h=11 m=59
